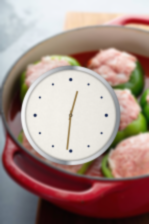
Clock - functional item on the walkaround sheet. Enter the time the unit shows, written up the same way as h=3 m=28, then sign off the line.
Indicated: h=12 m=31
